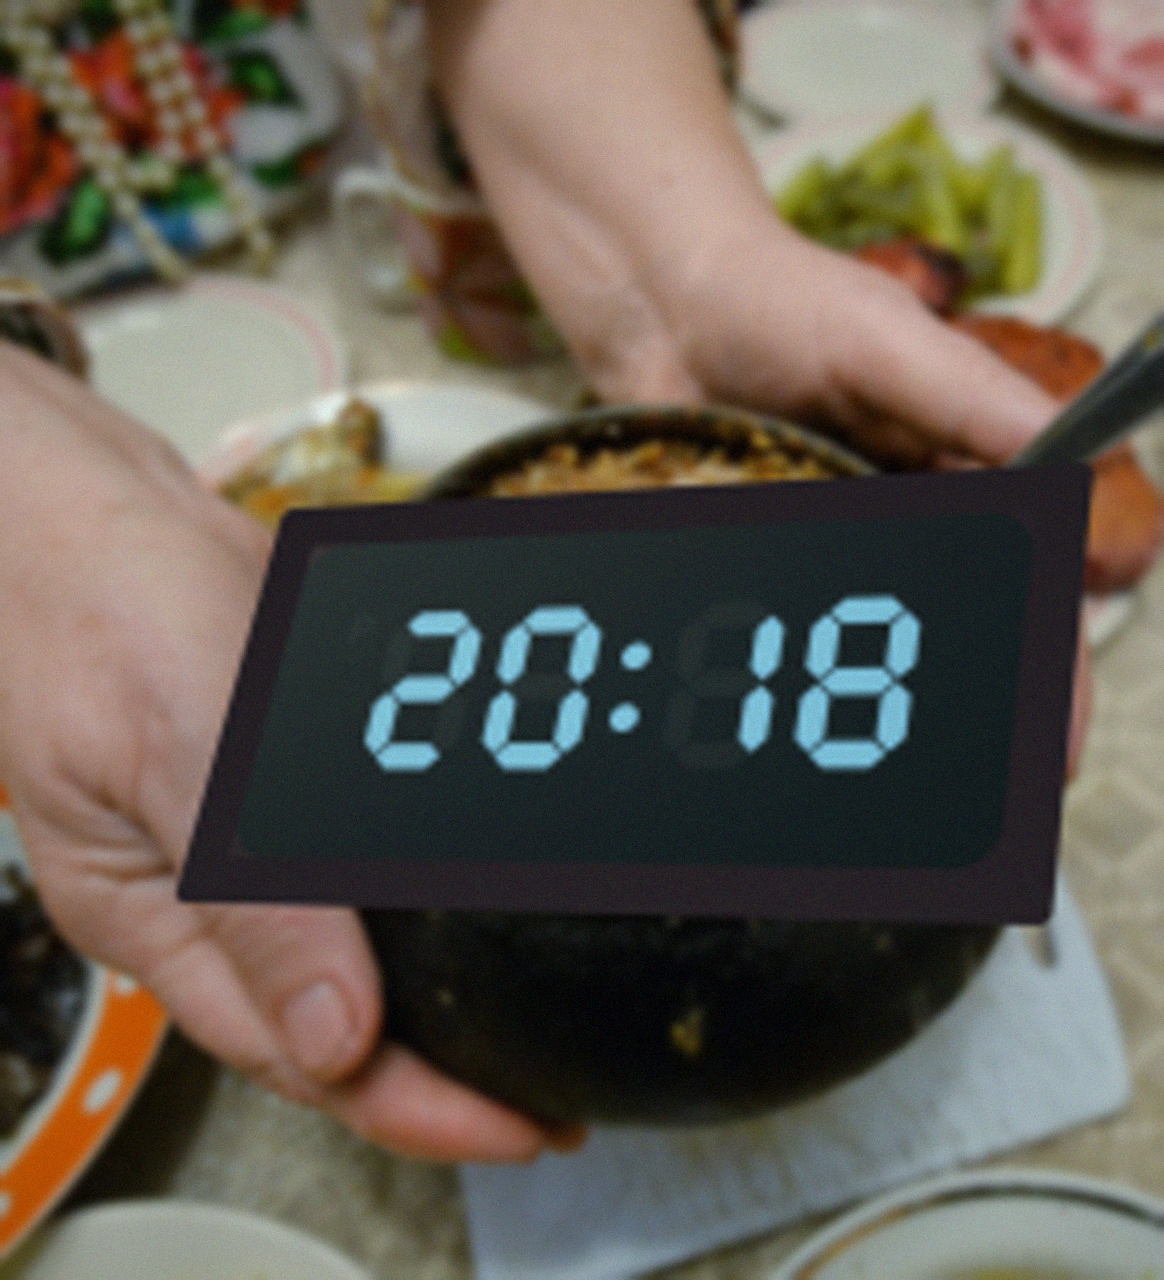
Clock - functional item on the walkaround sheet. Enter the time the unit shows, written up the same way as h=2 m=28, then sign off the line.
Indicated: h=20 m=18
